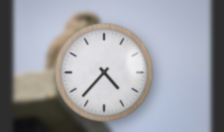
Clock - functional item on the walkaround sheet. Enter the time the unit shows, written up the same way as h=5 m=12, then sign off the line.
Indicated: h=4 m=37
